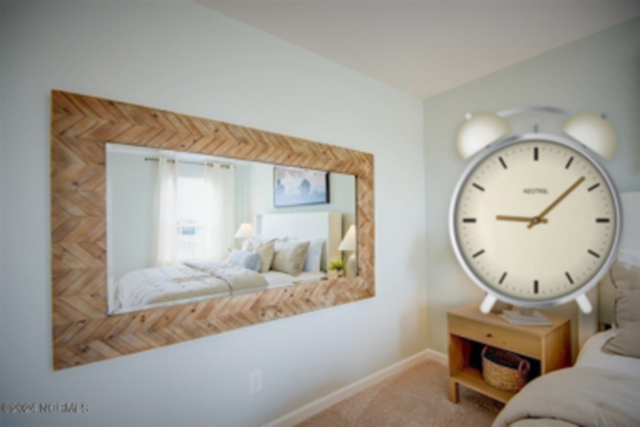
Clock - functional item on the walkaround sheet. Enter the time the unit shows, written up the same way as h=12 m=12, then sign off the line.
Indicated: h=9 m=8
